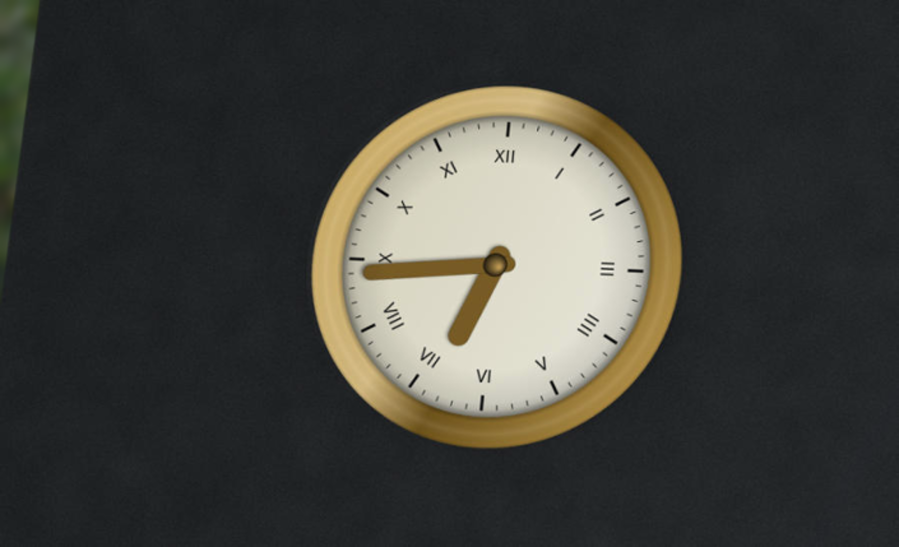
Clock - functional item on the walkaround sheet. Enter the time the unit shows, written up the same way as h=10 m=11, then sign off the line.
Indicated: h=6 m=44
